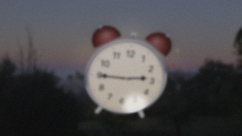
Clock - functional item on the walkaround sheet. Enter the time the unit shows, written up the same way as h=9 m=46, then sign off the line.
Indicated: h=2 m=45
